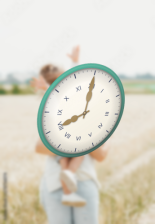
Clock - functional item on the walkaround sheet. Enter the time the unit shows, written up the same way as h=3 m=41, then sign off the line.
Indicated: h=8 m=0
